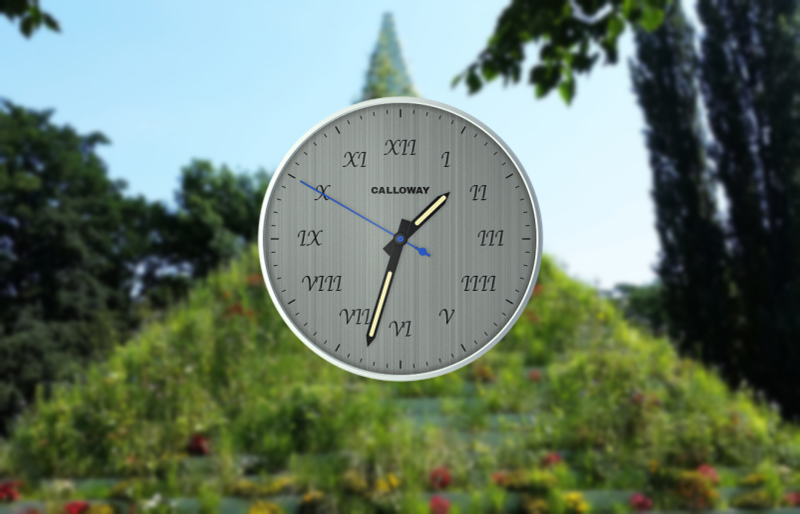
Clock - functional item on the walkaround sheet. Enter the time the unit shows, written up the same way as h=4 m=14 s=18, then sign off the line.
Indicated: h=1 m=32 s=50
